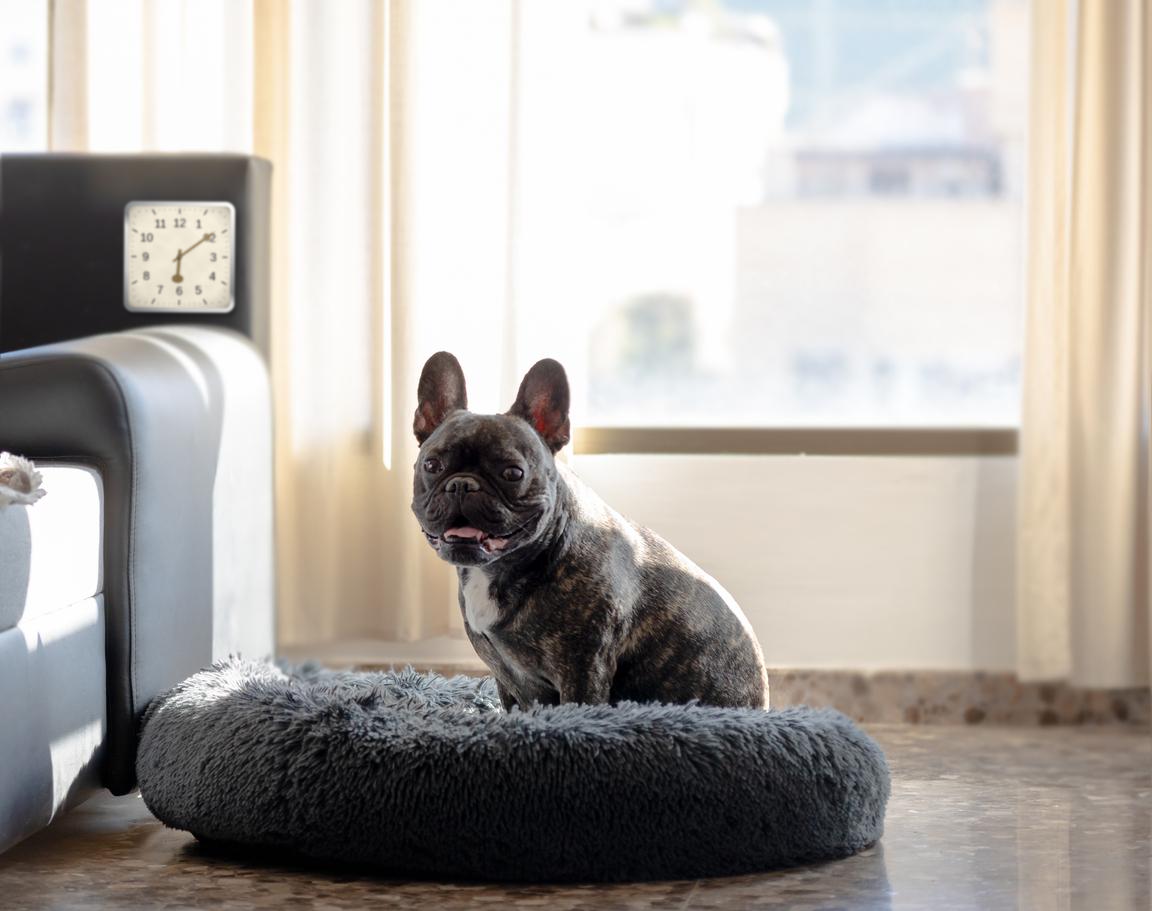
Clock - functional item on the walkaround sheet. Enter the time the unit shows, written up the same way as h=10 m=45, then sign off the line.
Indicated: h=6 m=9
